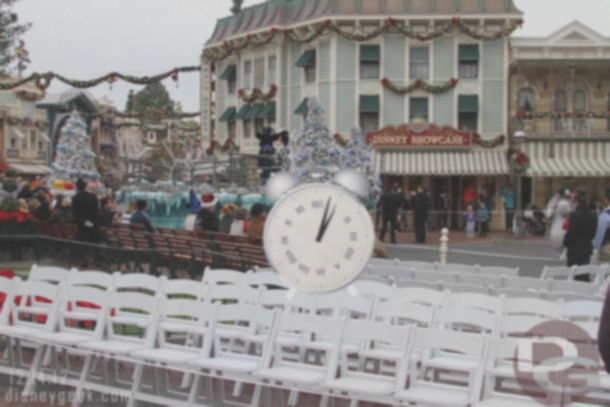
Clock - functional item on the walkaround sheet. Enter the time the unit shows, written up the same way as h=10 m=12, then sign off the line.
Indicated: h=1 m=3
